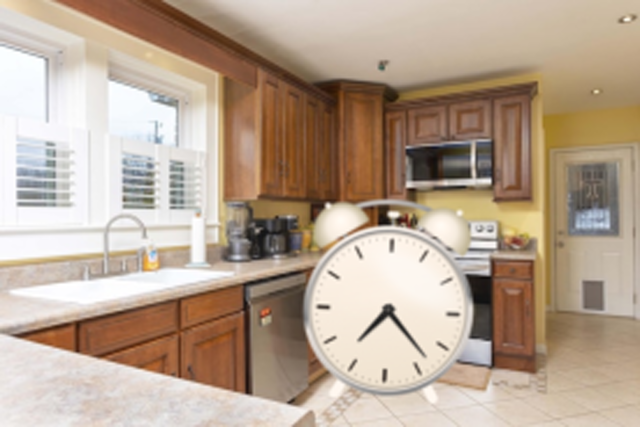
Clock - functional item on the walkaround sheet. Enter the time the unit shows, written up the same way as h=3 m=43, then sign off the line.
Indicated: h=7 m=23
